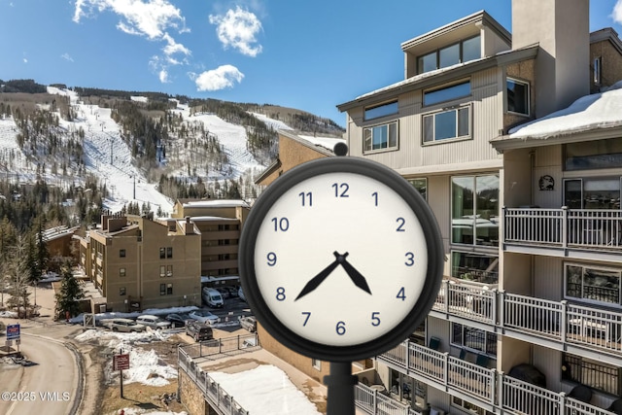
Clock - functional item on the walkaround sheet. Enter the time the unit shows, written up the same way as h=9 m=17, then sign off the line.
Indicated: h=4 m=38
